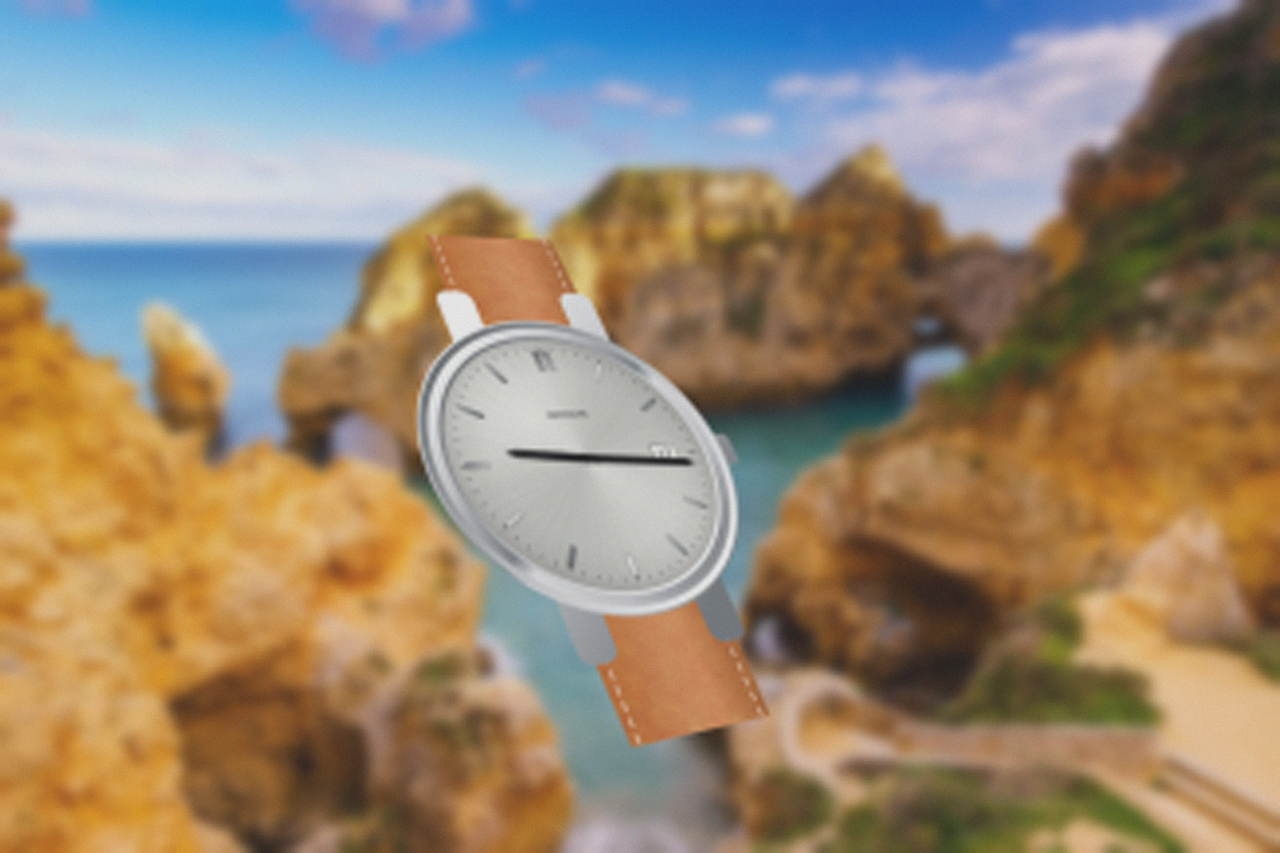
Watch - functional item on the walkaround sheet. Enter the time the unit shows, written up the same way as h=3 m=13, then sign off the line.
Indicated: h=9 m=16
